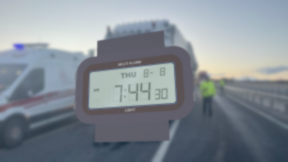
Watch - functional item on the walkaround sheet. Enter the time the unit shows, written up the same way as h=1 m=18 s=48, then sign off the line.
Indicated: h=7 m=44 s=30
